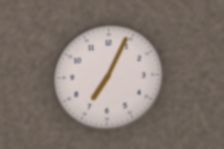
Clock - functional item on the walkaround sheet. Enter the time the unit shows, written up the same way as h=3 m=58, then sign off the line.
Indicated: h=7 m=4
